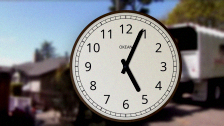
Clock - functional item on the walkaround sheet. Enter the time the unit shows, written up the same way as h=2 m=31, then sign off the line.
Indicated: h=5 m=4
